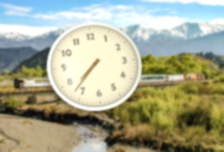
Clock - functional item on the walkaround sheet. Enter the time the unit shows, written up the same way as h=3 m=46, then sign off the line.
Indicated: h=7 m=37
